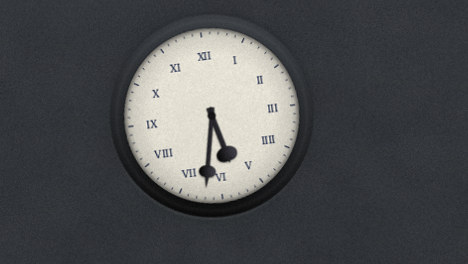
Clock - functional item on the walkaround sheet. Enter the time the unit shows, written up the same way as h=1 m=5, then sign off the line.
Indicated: h=5 m=32
